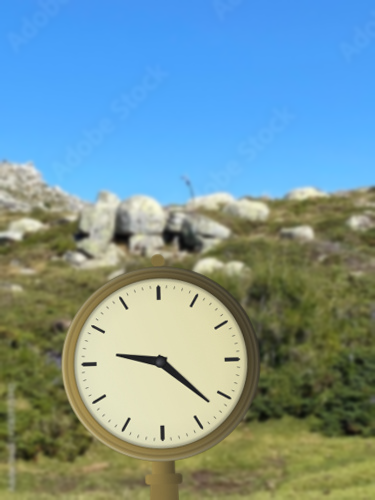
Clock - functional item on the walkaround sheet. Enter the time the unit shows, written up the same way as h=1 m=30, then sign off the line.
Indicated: h=9 m=22
